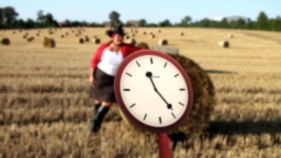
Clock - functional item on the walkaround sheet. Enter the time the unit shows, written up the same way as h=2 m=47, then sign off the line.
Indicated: h=11 m=24
